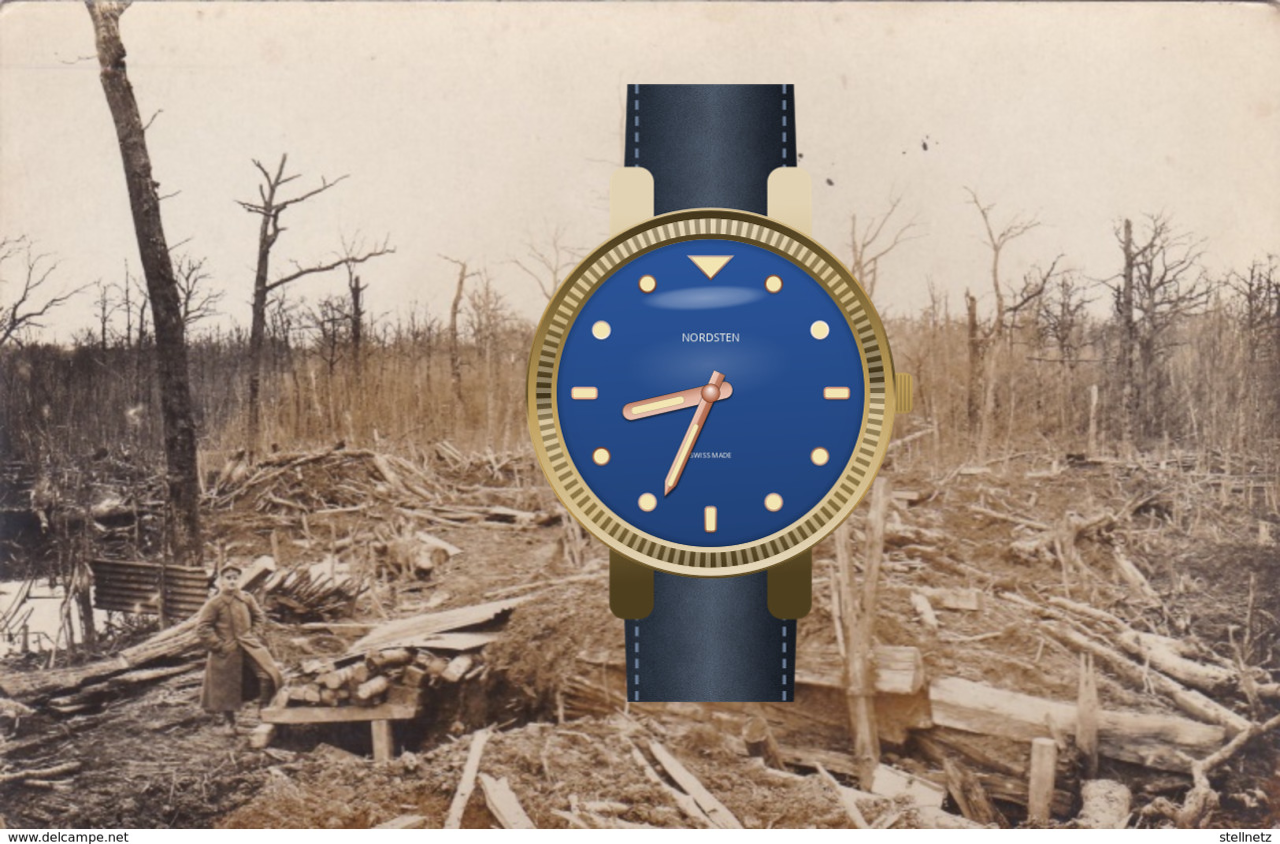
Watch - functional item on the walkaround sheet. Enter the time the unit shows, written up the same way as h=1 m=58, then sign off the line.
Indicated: h=8 m=34
